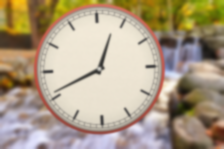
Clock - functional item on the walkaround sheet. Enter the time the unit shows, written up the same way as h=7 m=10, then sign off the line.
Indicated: h=12 m=41
